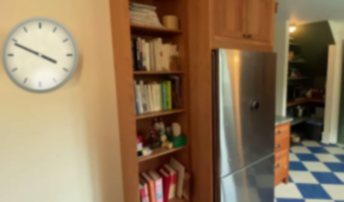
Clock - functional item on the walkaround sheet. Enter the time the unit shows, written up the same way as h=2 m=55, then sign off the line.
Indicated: h=3 m=49
